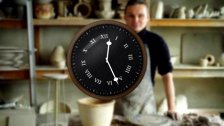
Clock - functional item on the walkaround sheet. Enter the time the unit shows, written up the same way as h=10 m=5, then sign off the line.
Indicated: h=12 m=27
